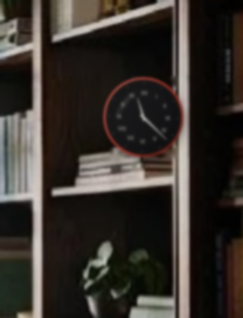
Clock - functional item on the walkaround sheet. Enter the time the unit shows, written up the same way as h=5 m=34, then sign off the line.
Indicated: h=11 m=22
